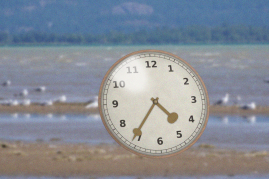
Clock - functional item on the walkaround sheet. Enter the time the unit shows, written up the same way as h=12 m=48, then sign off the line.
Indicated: h=4 m=36
